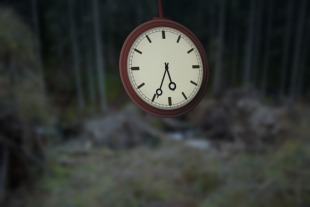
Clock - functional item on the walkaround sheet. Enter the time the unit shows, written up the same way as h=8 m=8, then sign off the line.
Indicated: h=5 m=34
